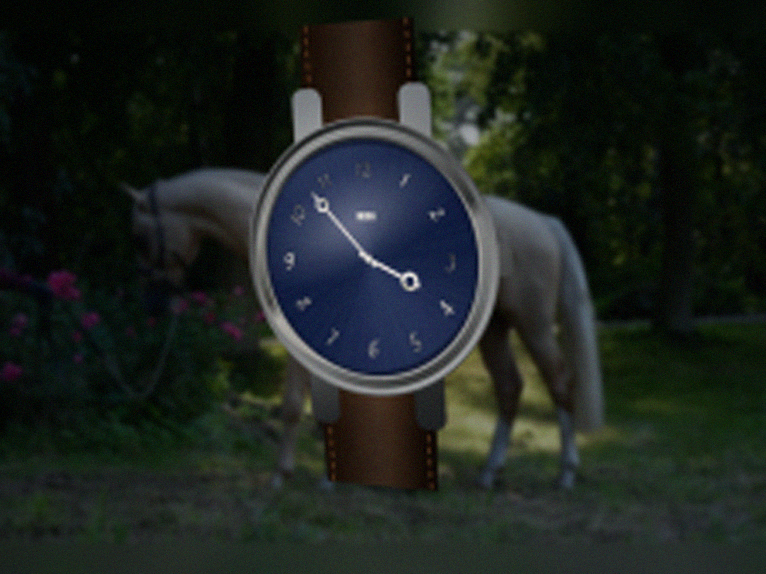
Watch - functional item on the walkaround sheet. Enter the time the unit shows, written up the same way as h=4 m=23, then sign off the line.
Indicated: h=3 m=53
